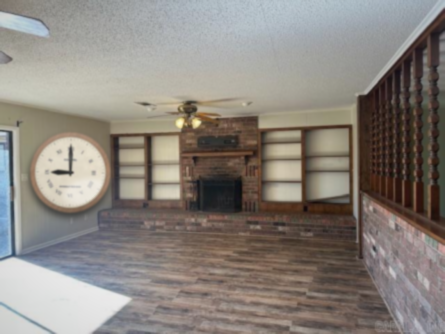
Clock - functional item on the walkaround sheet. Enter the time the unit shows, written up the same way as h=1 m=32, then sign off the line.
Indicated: h=9 m=0
